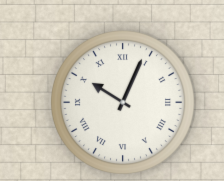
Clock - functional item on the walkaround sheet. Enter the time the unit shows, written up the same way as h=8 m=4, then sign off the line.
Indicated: h=10 m=4
